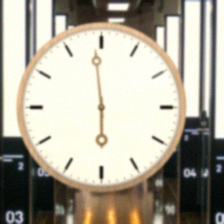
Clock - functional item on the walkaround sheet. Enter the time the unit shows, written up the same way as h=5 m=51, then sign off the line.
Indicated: h=5 m=59
